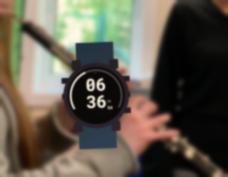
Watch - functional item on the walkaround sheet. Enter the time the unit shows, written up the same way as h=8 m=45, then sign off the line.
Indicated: h=6 m=36
